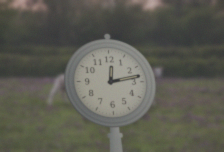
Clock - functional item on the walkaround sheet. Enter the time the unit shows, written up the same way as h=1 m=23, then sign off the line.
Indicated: h=12 m=13
